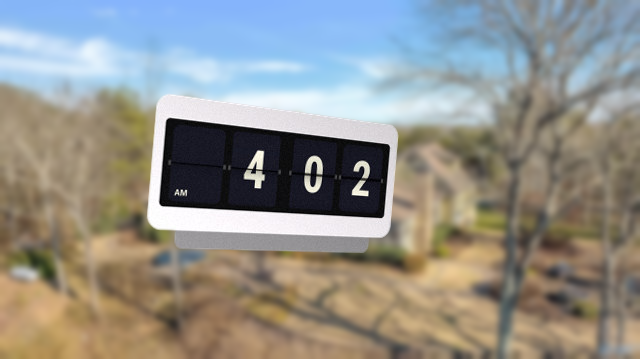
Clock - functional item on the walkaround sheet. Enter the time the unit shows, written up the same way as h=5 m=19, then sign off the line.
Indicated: h=4 m=2
